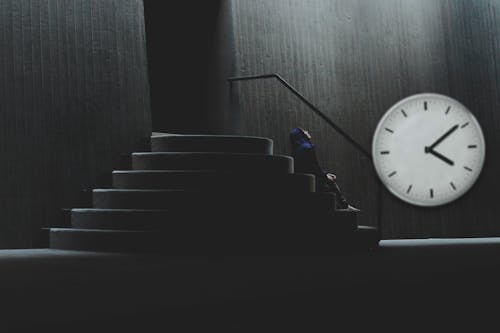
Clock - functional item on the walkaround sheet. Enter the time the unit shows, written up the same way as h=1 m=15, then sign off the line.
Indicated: h=4 m=9
